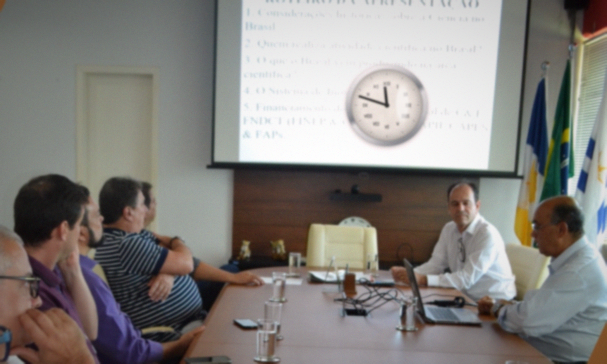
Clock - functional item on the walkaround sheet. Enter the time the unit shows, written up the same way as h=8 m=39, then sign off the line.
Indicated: h=11 m=48
